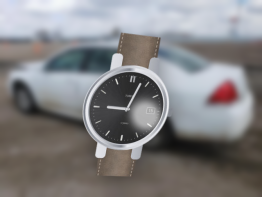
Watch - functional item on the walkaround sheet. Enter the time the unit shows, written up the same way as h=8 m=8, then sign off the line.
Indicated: h=9 m=3
